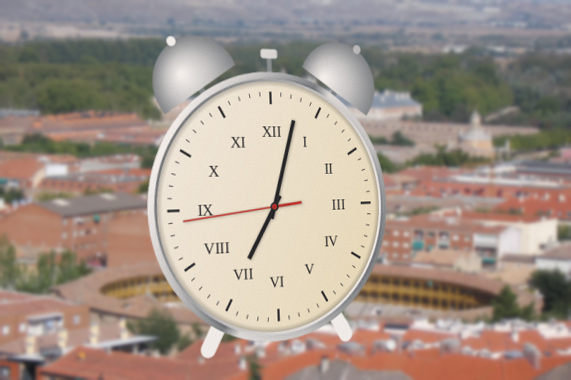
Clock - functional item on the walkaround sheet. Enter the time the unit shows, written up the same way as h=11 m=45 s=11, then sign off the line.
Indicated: h=7 m=2 s=44
